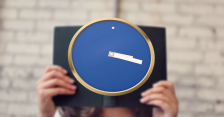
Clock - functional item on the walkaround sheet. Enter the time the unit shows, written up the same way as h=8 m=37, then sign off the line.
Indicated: h=3 m=17
